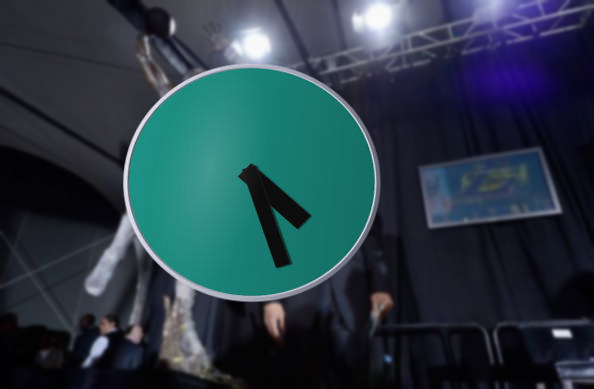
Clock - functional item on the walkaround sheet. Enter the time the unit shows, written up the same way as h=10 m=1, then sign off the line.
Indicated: h=4 m=27
